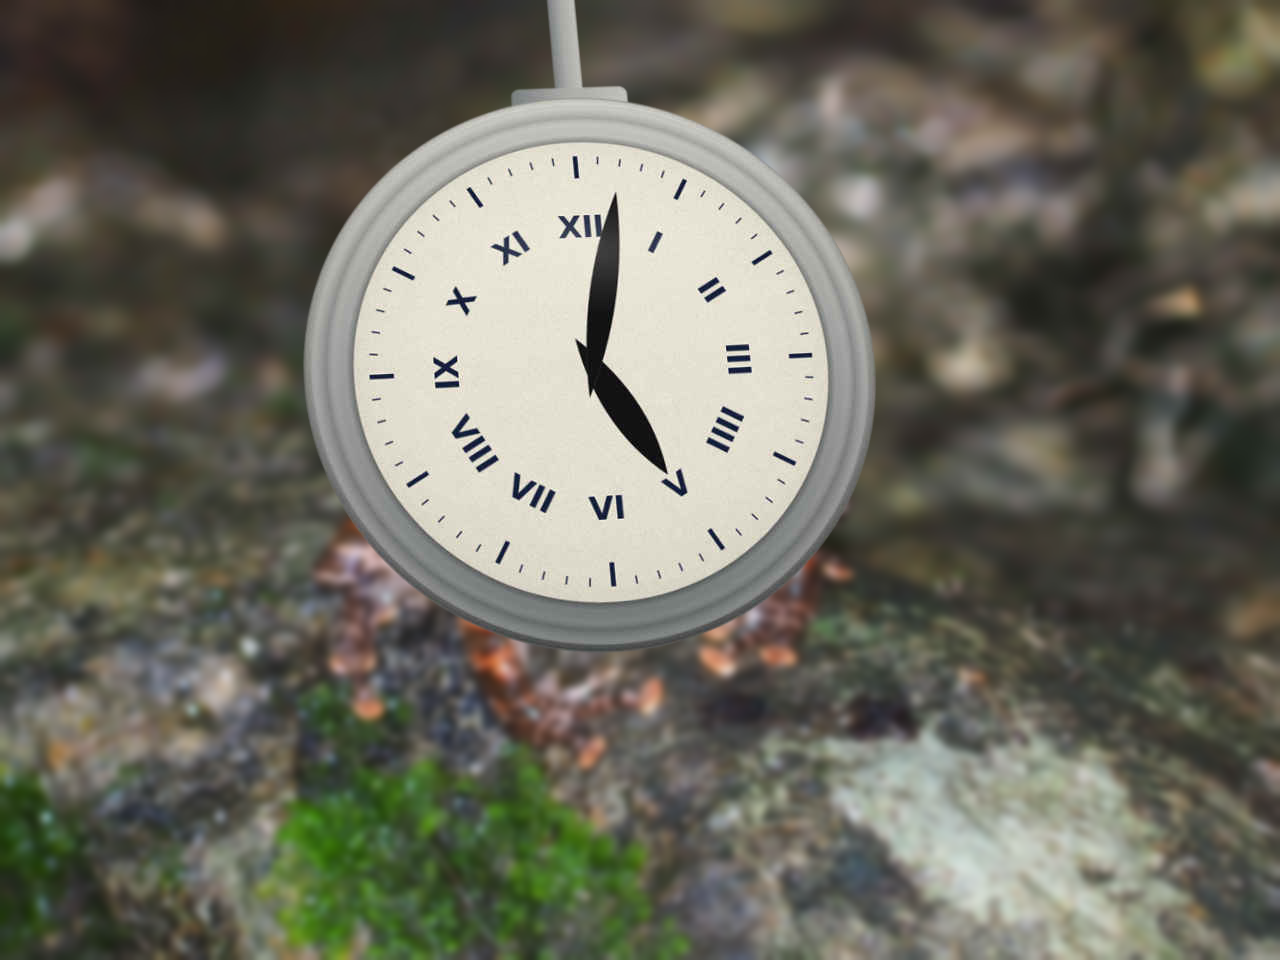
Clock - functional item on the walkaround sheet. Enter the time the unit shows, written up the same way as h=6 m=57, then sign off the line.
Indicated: h=5 m=2
